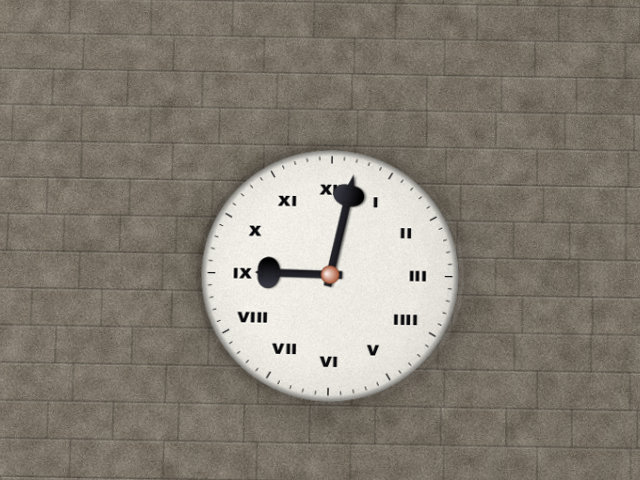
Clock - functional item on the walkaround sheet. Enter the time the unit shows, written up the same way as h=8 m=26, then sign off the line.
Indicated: h=9 m=2
